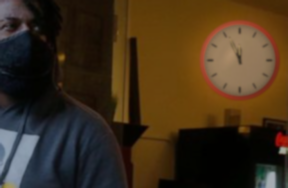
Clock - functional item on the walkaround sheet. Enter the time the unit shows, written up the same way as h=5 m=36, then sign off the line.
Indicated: h=11 m=56
